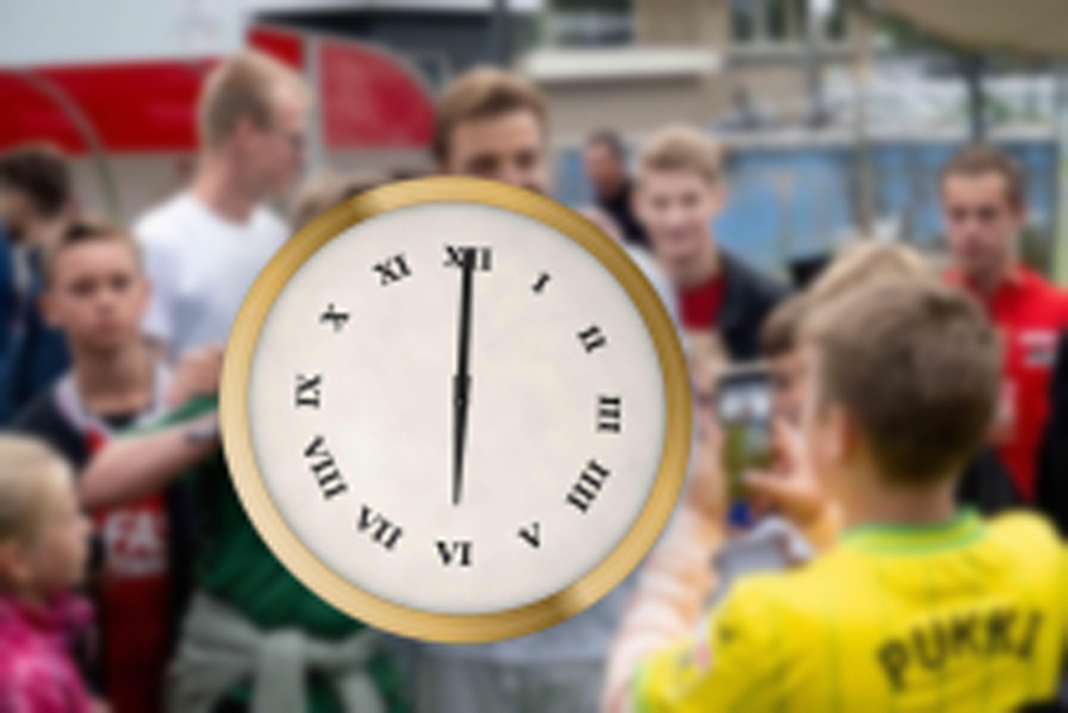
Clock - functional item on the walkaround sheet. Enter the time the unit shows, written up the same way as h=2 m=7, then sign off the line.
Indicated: h=6 m=0
